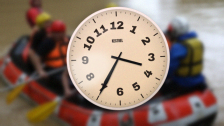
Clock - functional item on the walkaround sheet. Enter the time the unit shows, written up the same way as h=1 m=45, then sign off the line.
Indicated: h=3 m=35
